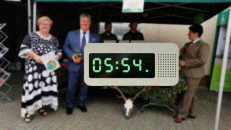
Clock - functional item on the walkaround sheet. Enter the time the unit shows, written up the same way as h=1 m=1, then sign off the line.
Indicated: h=5 m=54
